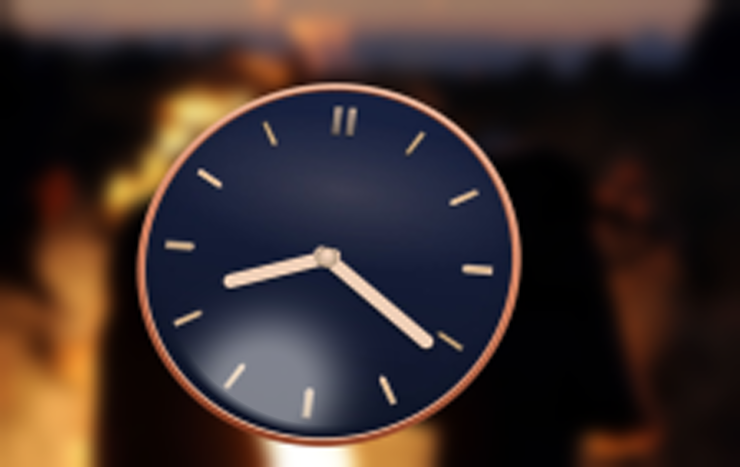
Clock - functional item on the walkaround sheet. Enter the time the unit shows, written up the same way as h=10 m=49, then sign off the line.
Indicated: h=8 m=21
